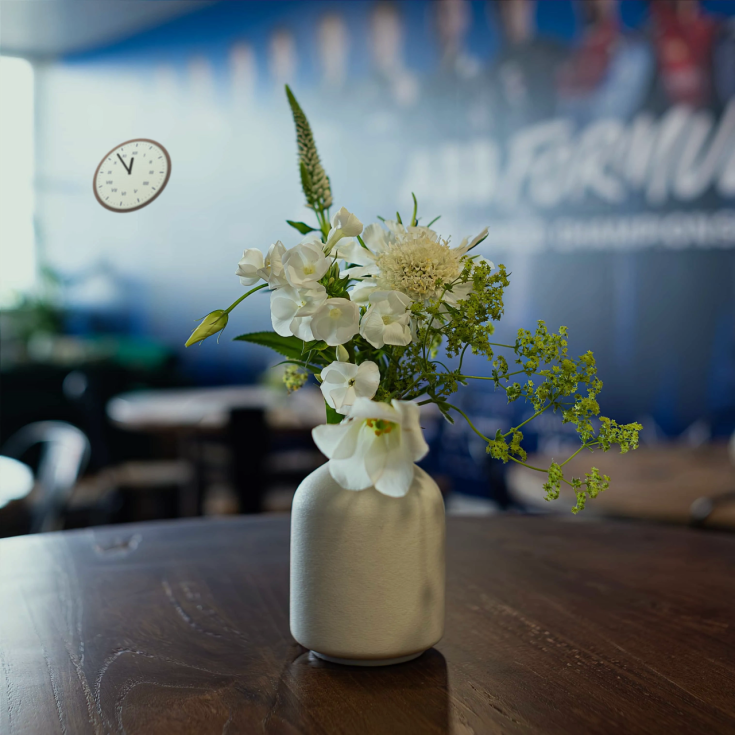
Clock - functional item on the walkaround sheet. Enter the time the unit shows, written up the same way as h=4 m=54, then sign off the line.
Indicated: h=11 m=53
